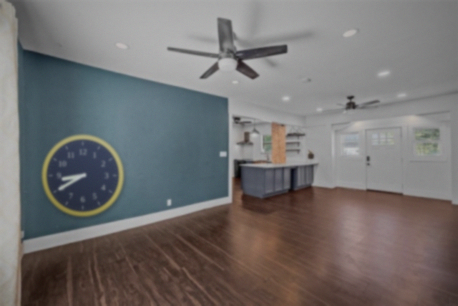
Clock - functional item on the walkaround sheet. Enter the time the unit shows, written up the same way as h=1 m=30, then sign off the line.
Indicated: h=8 m=40
